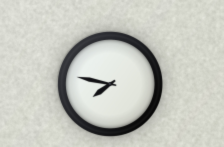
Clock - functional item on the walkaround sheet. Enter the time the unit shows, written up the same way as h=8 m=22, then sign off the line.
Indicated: h=7 m=47
